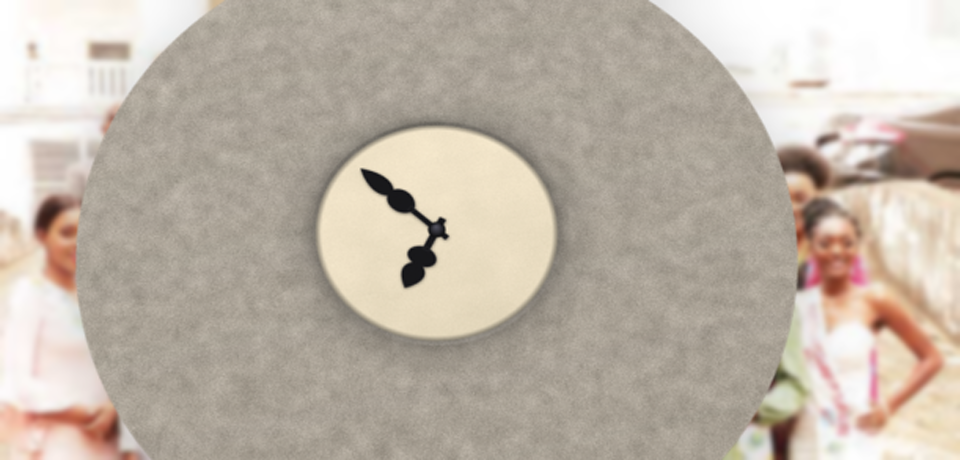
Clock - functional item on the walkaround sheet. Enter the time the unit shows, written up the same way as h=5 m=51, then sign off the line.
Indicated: h=6 m=52
